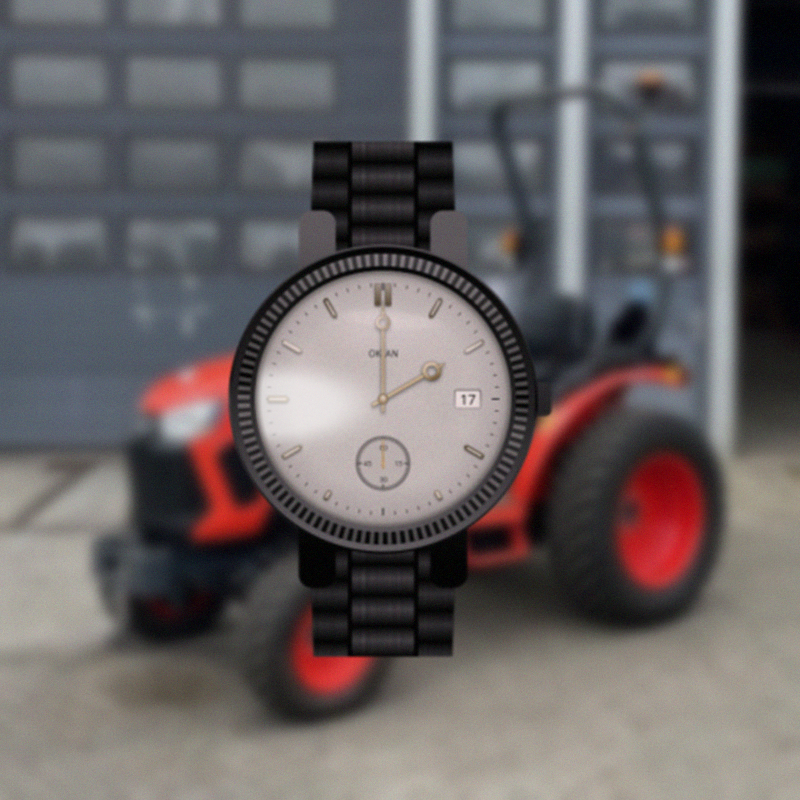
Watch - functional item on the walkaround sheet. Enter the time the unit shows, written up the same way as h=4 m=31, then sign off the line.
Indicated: h=2 m=0
